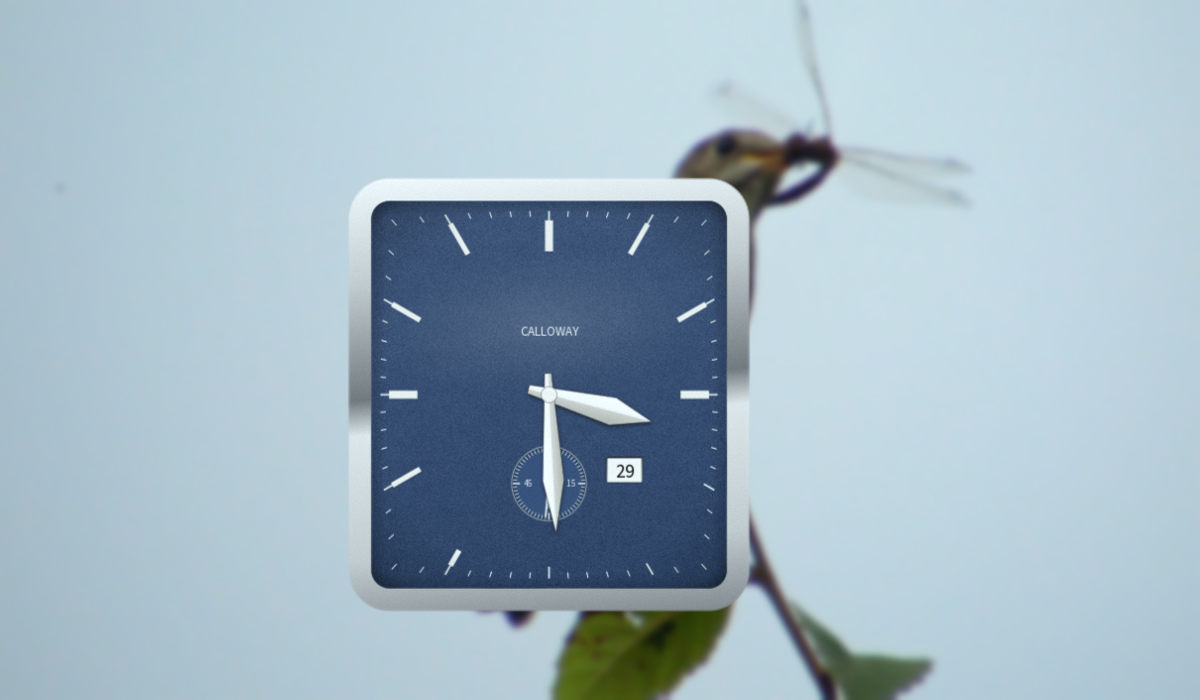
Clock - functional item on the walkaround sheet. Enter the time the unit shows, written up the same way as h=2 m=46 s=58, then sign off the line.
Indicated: h=3 m=29 s=31
